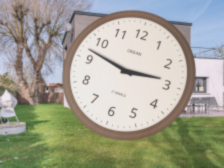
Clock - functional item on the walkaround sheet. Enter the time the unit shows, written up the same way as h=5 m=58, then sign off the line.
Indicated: h=2 m=47
